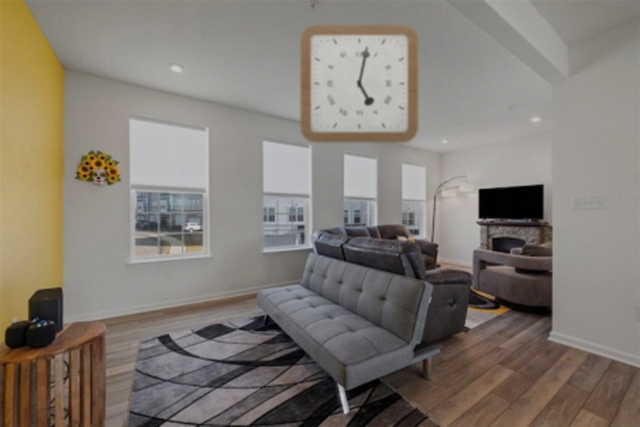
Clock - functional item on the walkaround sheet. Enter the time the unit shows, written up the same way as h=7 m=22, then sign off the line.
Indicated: h=5 m=2
